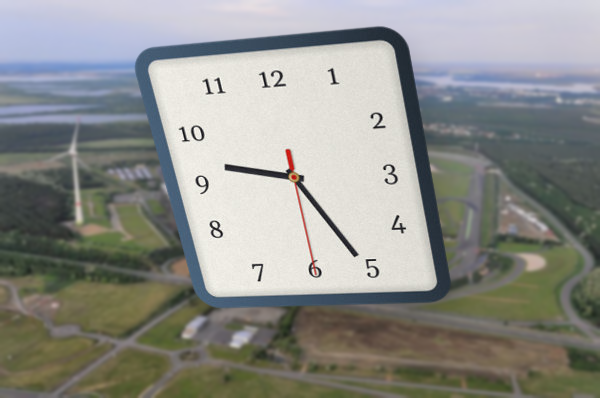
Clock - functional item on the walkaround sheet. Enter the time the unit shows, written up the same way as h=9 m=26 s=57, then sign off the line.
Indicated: h=9 m=25 s=30
